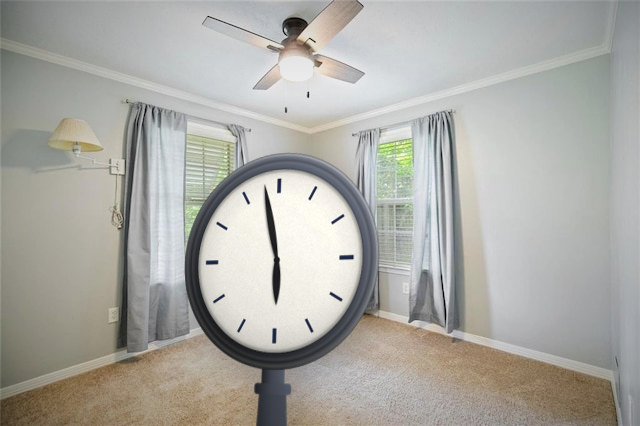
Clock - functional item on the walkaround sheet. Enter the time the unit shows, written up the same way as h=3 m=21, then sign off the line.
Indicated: h=5 m=58
